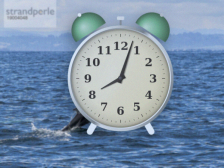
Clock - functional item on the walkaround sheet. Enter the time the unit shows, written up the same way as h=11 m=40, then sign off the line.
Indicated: h=8 m=3
